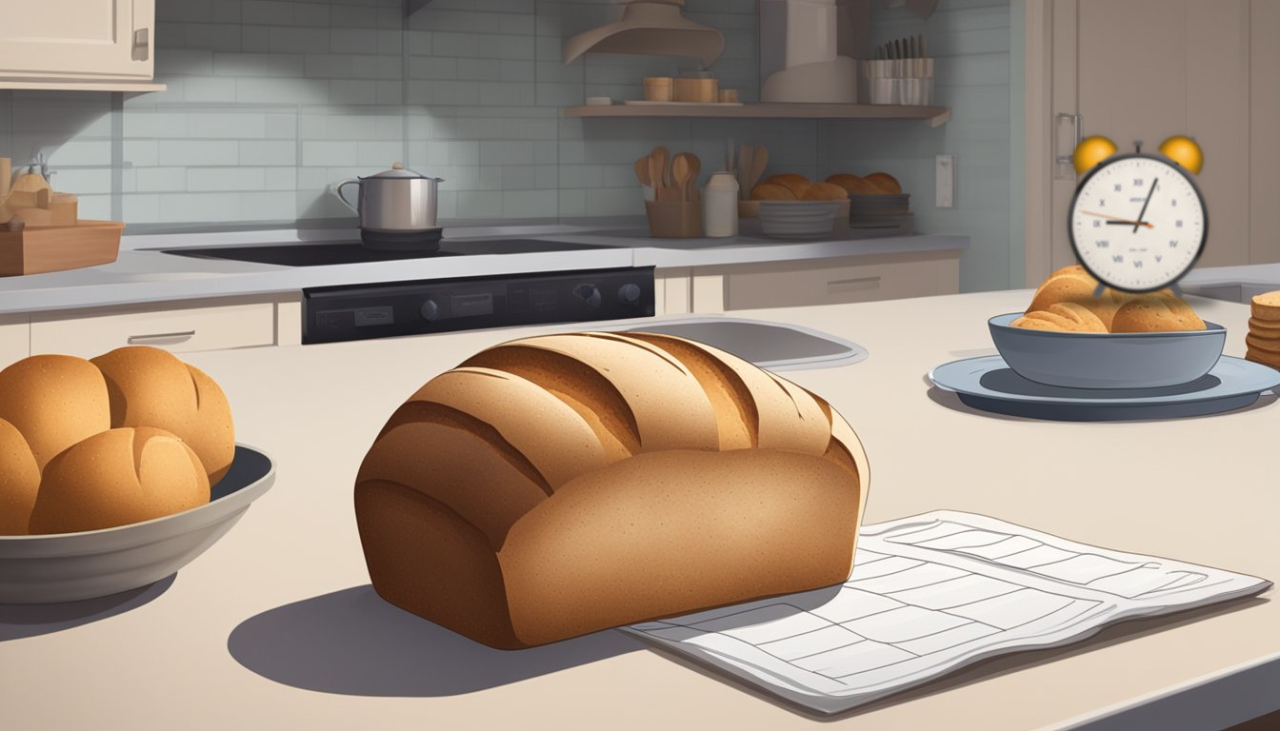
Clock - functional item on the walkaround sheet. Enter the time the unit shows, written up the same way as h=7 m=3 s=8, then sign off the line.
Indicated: h=9 m=3 s=47
